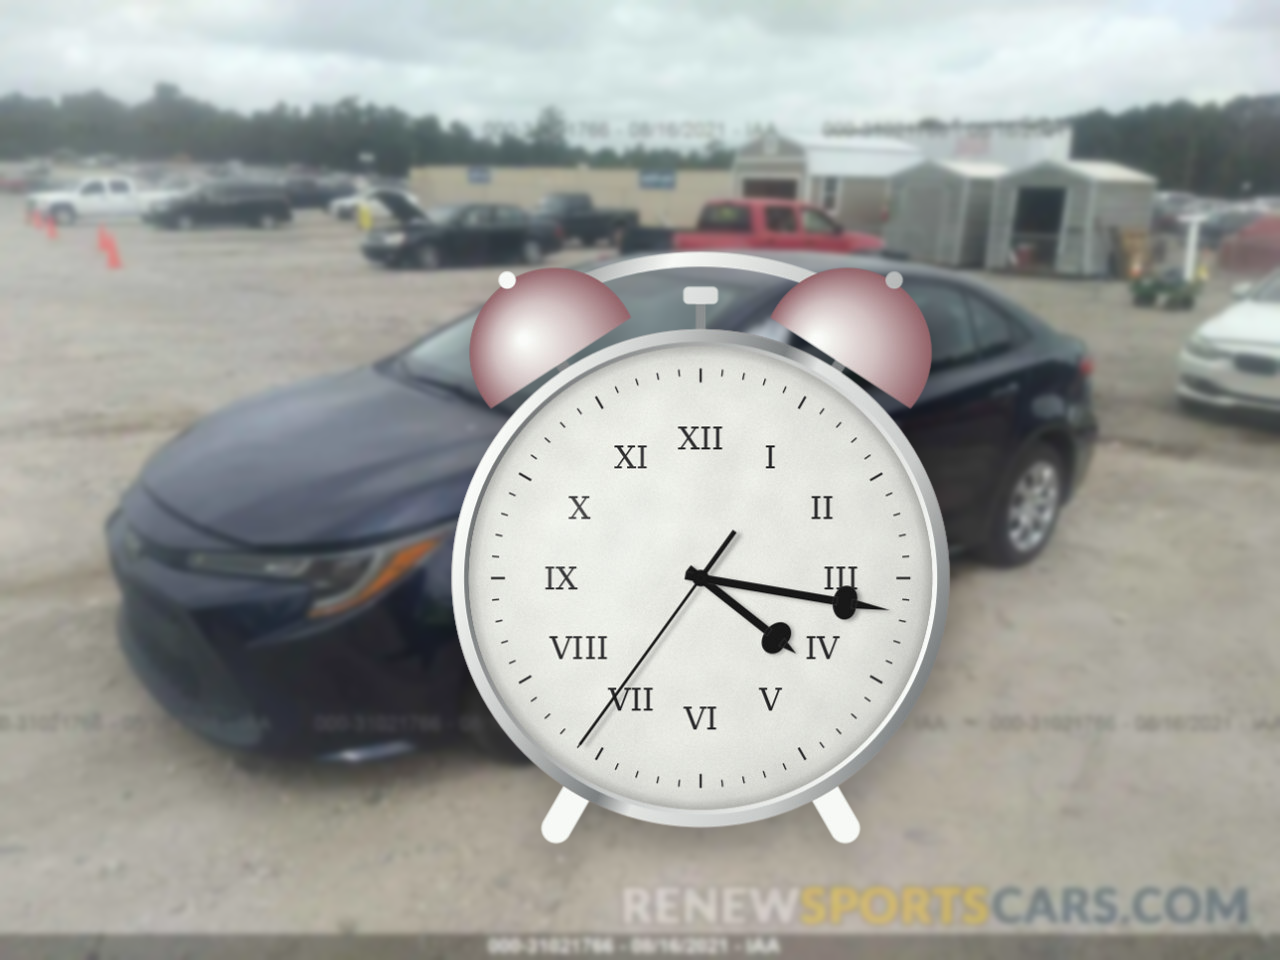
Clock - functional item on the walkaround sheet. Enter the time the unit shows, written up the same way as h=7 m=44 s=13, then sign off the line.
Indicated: h=4 m=16 s=36
